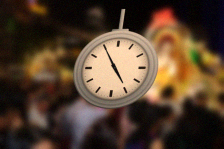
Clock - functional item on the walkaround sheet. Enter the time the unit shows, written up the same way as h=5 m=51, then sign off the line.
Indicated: h=4 m=55
